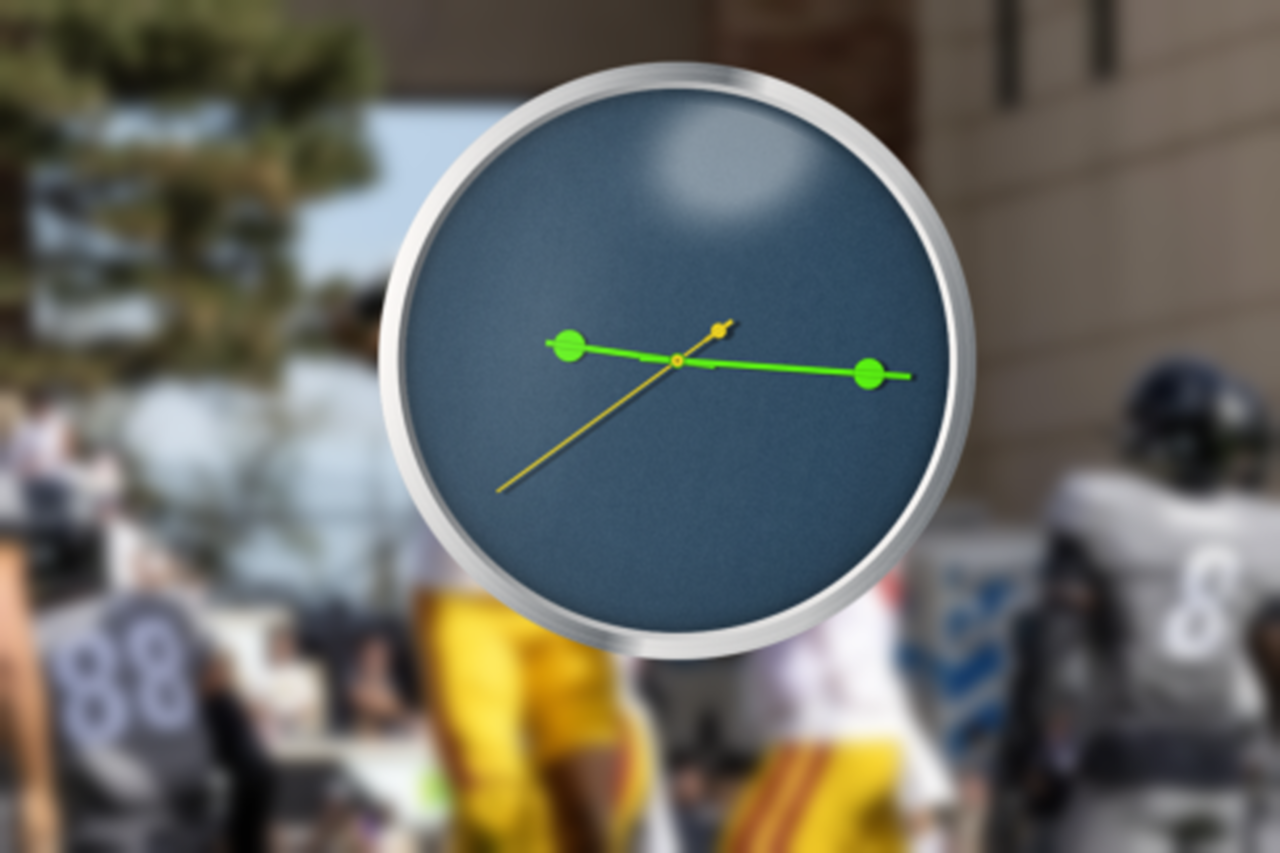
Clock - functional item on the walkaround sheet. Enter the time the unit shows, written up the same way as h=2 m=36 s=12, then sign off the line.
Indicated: h=9 m=15 s=39
